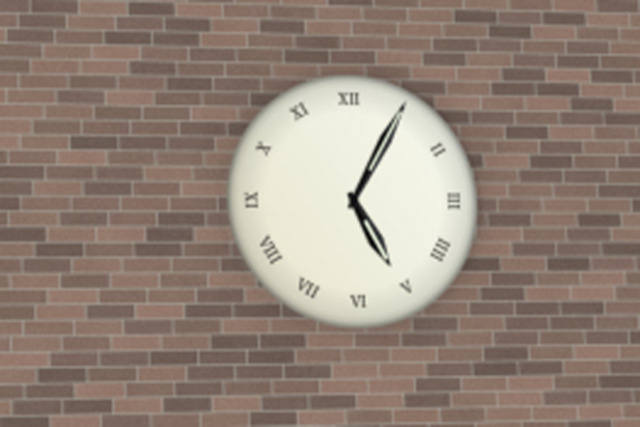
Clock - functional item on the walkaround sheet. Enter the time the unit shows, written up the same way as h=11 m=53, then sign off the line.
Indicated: h=5 m=5
